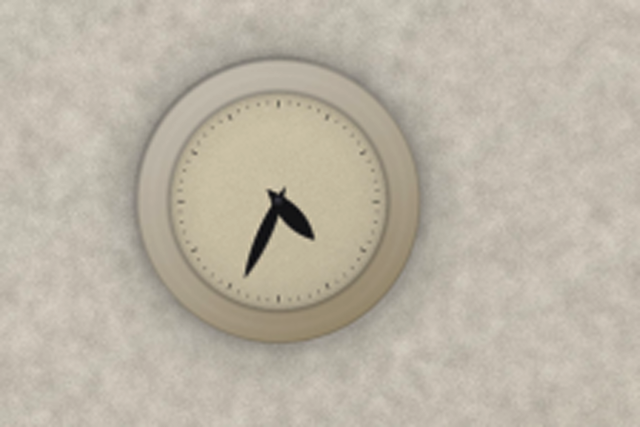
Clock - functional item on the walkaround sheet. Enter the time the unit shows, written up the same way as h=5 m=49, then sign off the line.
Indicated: h=4 m=34
